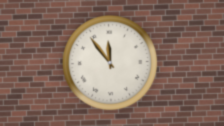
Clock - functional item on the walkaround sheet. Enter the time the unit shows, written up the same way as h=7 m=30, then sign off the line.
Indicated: h=11 m=54
